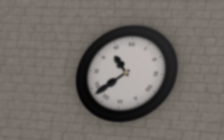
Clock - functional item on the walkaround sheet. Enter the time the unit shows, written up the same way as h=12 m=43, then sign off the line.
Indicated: h=10 m=38
